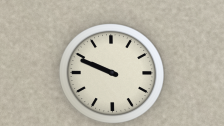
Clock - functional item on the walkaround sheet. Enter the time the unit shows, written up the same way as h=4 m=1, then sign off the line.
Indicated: h=9 m=49
